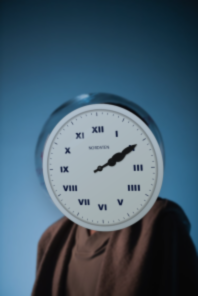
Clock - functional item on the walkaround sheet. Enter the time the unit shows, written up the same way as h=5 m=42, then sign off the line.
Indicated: h=2 m=10
